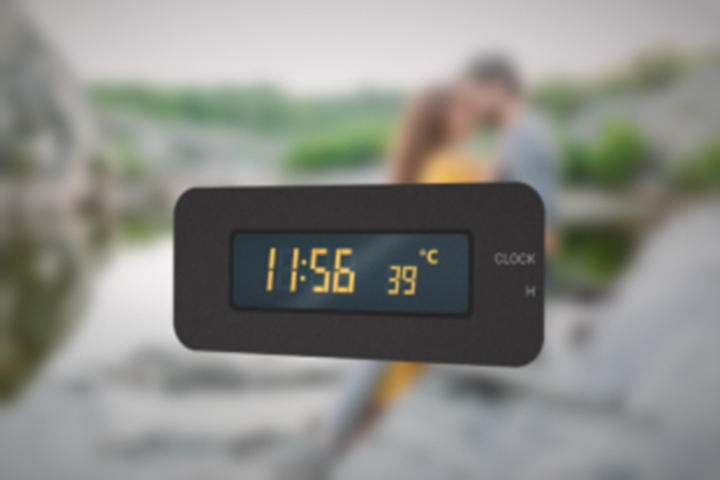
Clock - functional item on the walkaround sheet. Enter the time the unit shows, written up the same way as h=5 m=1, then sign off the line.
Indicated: h=11 m=56
